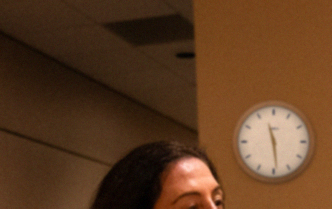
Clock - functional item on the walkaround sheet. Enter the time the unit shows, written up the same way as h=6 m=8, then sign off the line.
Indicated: h=11 m=29
